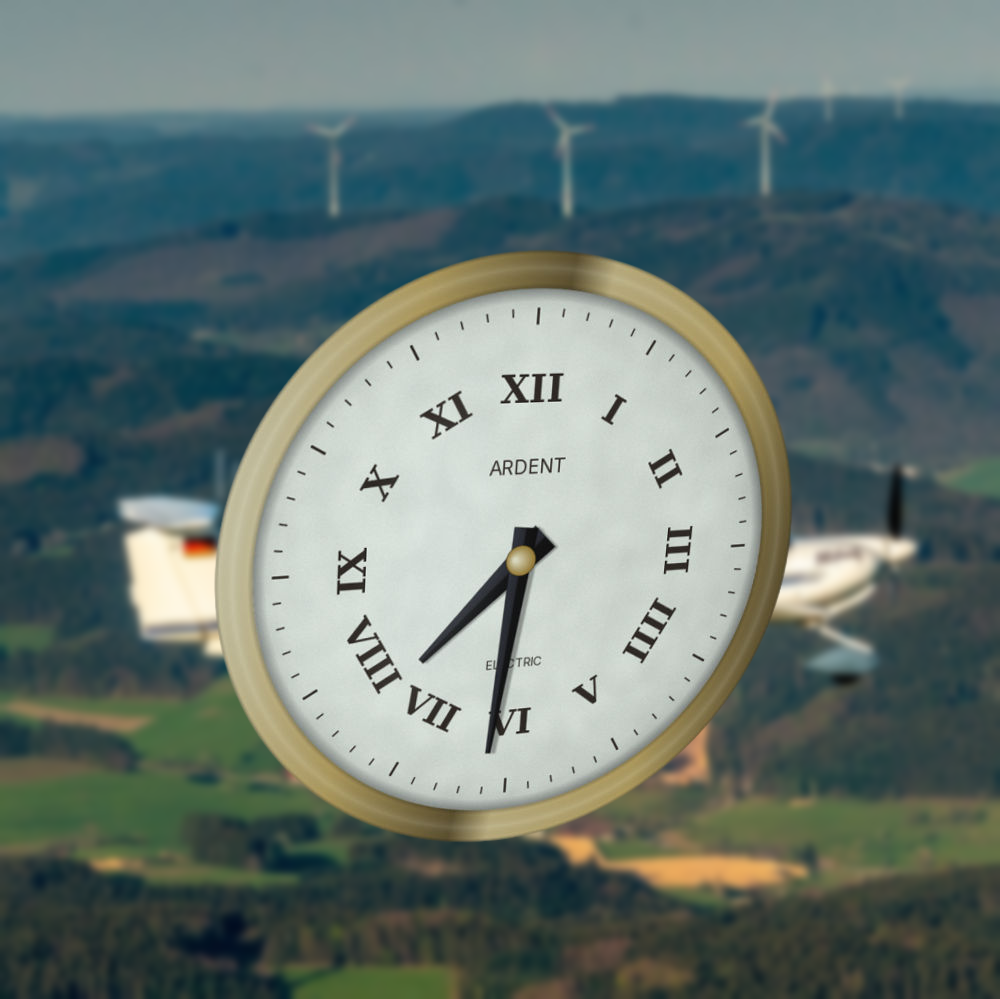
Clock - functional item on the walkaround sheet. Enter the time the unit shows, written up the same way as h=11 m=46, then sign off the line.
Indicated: h=7 m=31
